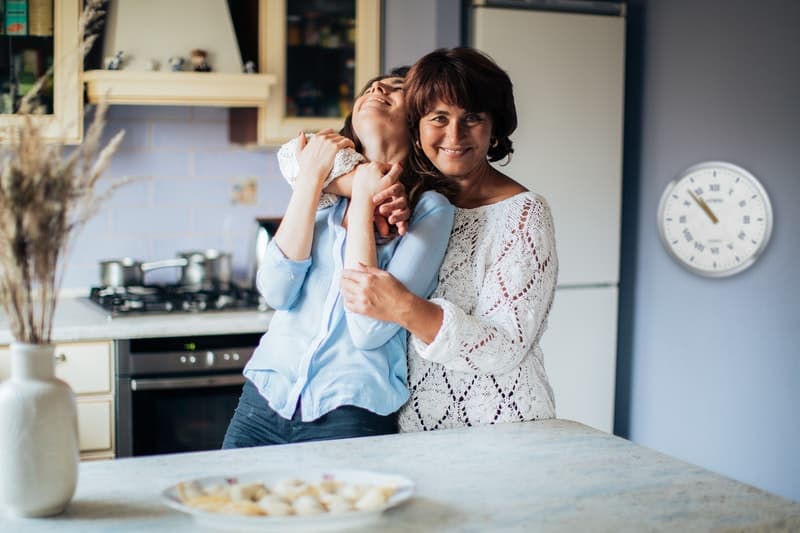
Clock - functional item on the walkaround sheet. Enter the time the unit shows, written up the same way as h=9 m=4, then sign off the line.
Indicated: h=10 m=53
